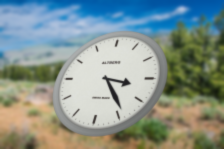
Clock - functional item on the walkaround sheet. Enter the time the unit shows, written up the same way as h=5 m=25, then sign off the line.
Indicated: h=3 m=24
